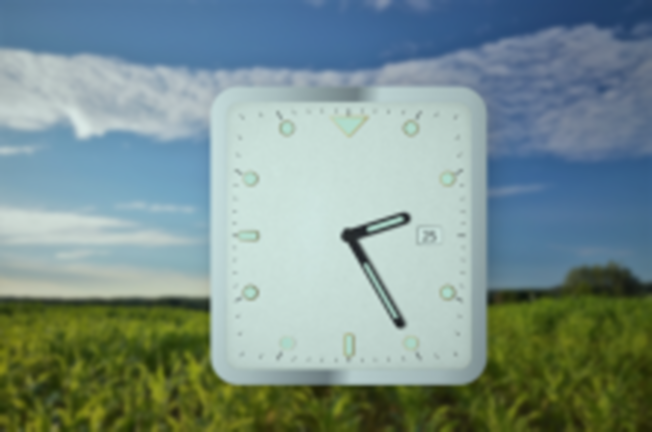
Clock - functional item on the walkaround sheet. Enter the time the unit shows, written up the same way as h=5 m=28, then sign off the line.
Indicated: h=2 m=25
